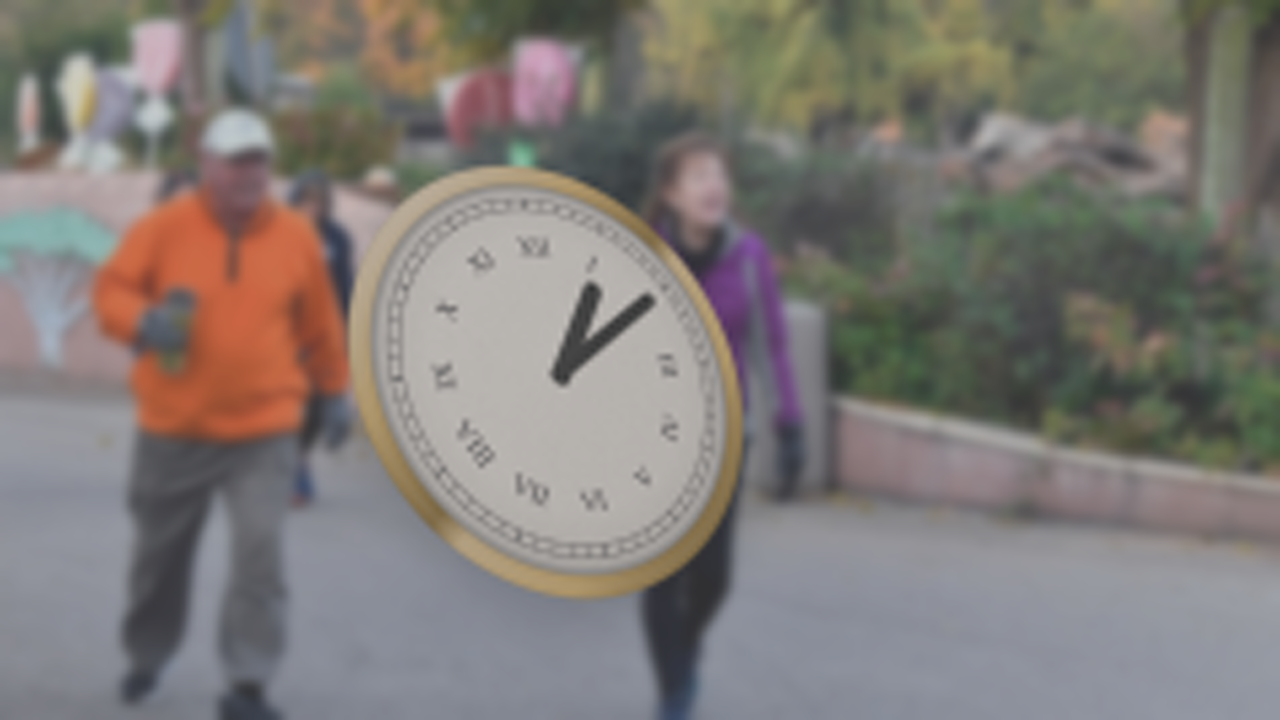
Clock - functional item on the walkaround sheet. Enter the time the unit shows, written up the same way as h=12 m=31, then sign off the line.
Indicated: h=1 m=10
